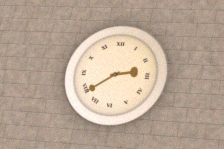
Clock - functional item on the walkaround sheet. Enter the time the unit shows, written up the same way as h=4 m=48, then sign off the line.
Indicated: h=2 m=39
